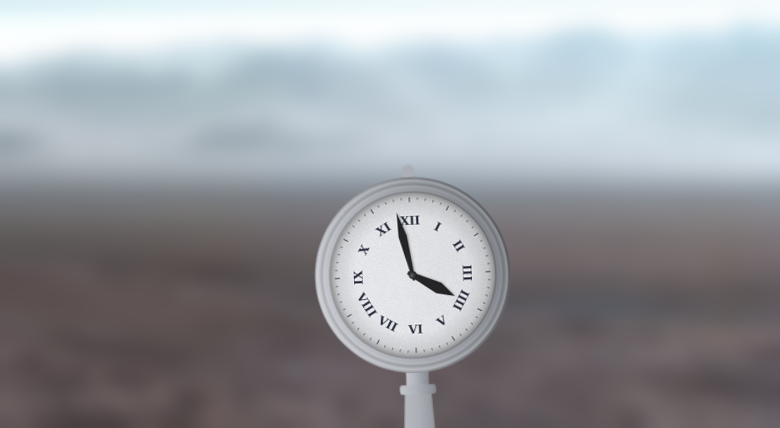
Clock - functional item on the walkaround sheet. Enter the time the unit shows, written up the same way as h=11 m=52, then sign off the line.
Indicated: h=3 m=58
